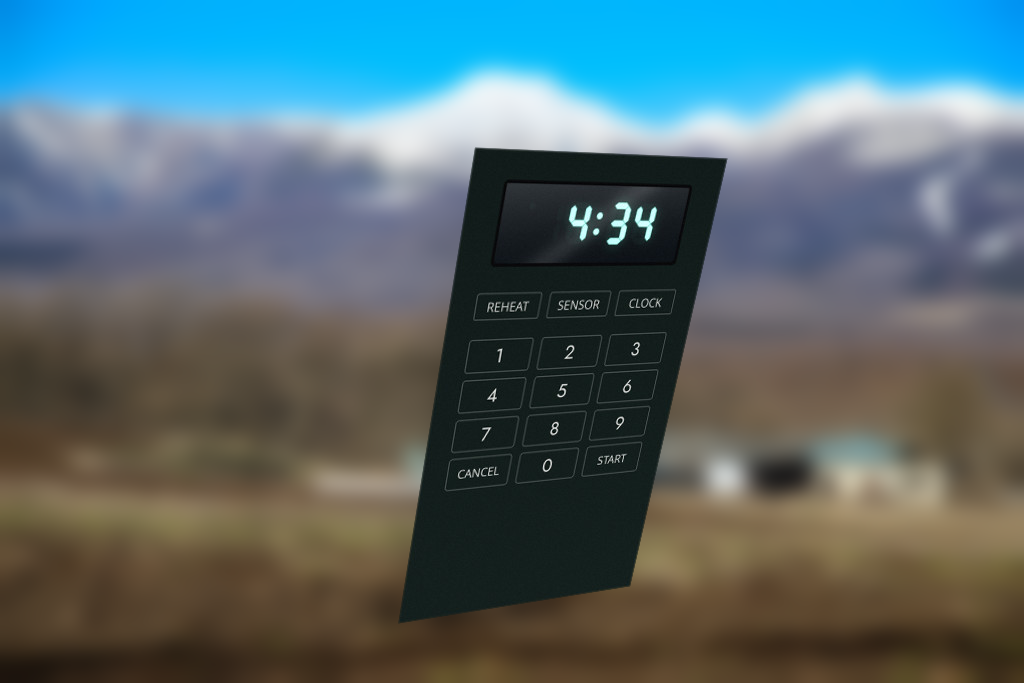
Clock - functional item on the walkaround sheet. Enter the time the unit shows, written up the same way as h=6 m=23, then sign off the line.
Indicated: h=4 m=34
